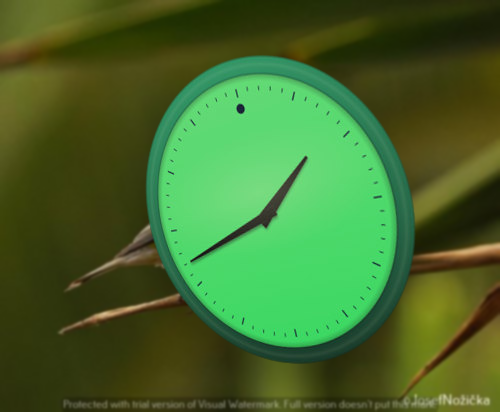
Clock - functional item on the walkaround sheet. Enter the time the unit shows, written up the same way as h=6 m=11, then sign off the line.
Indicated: h=1 m=42
